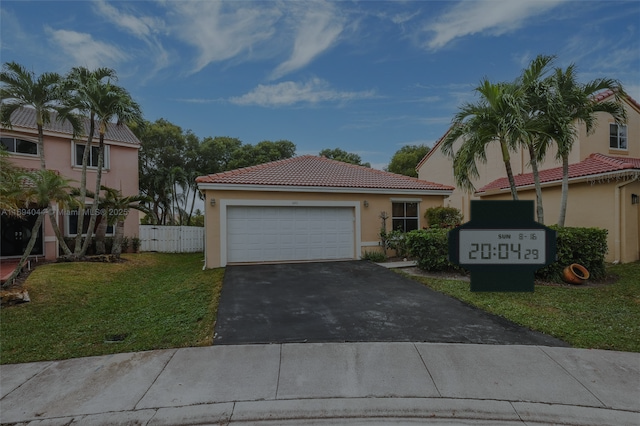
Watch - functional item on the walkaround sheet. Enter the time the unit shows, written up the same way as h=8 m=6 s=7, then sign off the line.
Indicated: h=20 m=4 s=29
